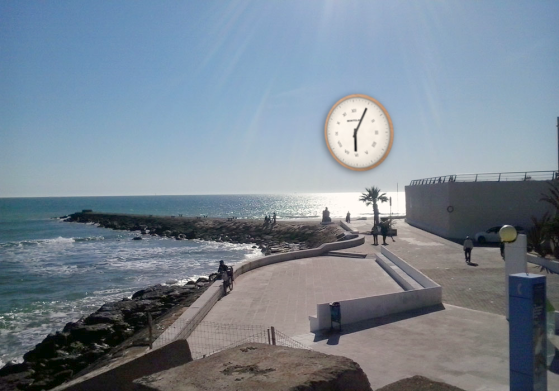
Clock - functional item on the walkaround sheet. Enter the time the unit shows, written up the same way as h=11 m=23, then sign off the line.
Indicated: h=6 m=5
